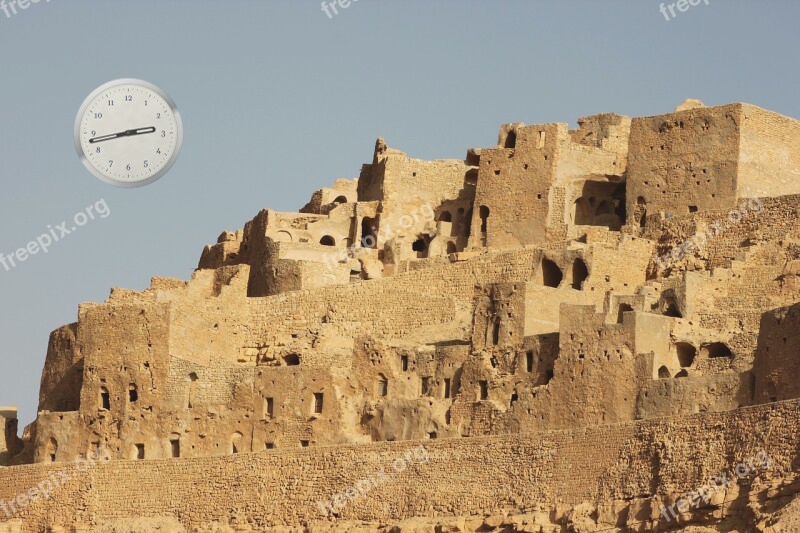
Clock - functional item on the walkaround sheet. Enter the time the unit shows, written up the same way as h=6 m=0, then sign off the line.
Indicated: h=2 m=43
